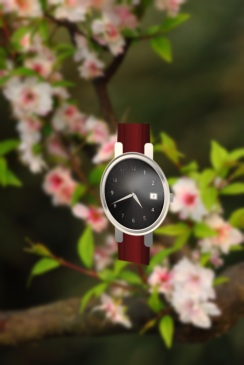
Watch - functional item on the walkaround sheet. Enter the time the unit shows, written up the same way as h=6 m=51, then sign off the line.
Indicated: h=4 m=41
